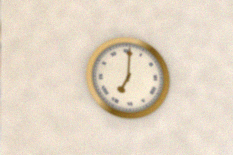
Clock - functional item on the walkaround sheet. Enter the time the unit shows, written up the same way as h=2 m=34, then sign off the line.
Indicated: h=7 m=1
